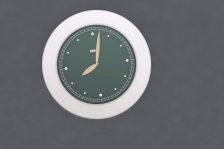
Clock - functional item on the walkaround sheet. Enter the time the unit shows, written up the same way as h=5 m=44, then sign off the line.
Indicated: h=8 m=2
